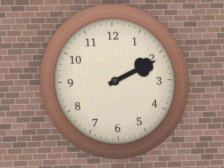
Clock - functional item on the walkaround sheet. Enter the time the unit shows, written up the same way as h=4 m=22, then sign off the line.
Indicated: h=2 m=11
